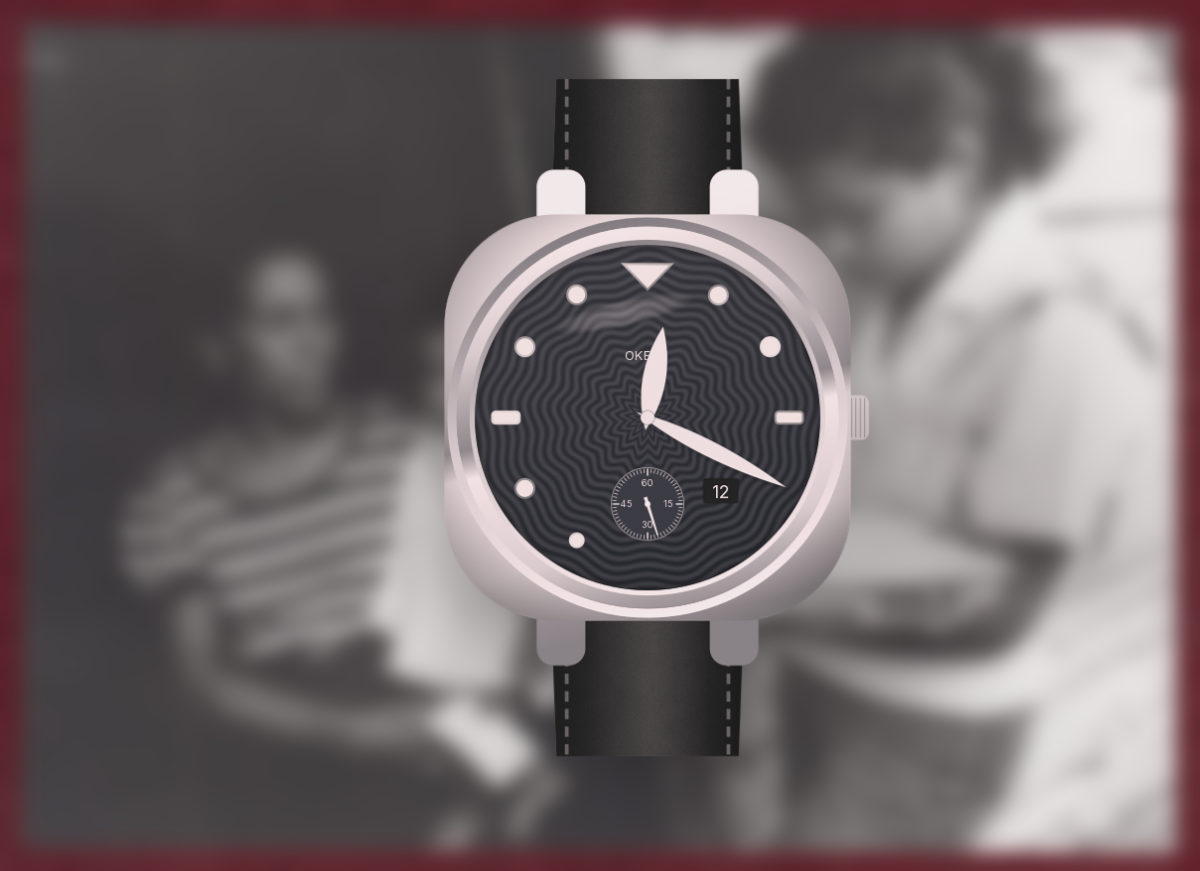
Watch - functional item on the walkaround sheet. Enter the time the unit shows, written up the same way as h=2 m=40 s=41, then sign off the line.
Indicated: h=12 m=19 s=27
